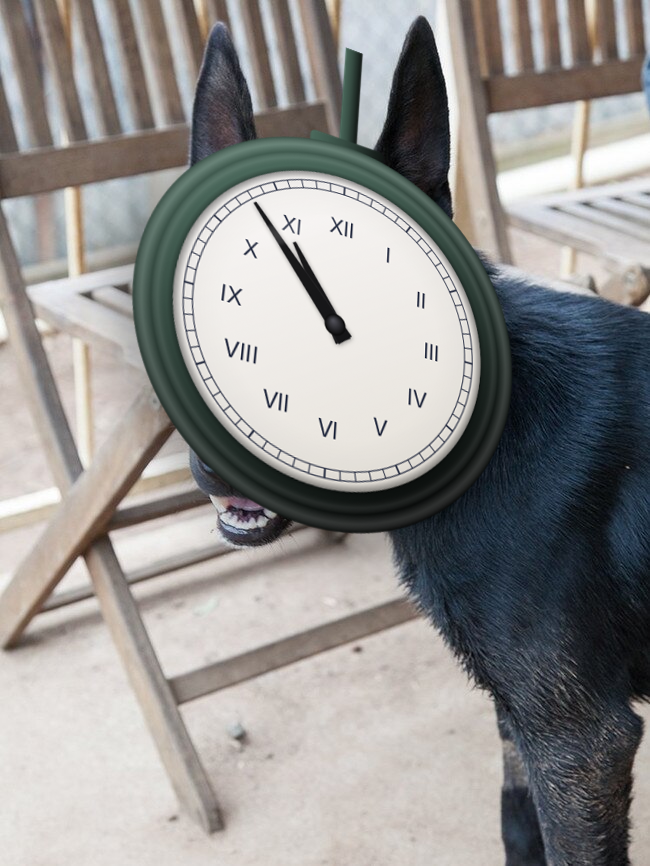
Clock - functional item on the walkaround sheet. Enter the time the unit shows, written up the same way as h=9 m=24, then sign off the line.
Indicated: h=10 m=53
